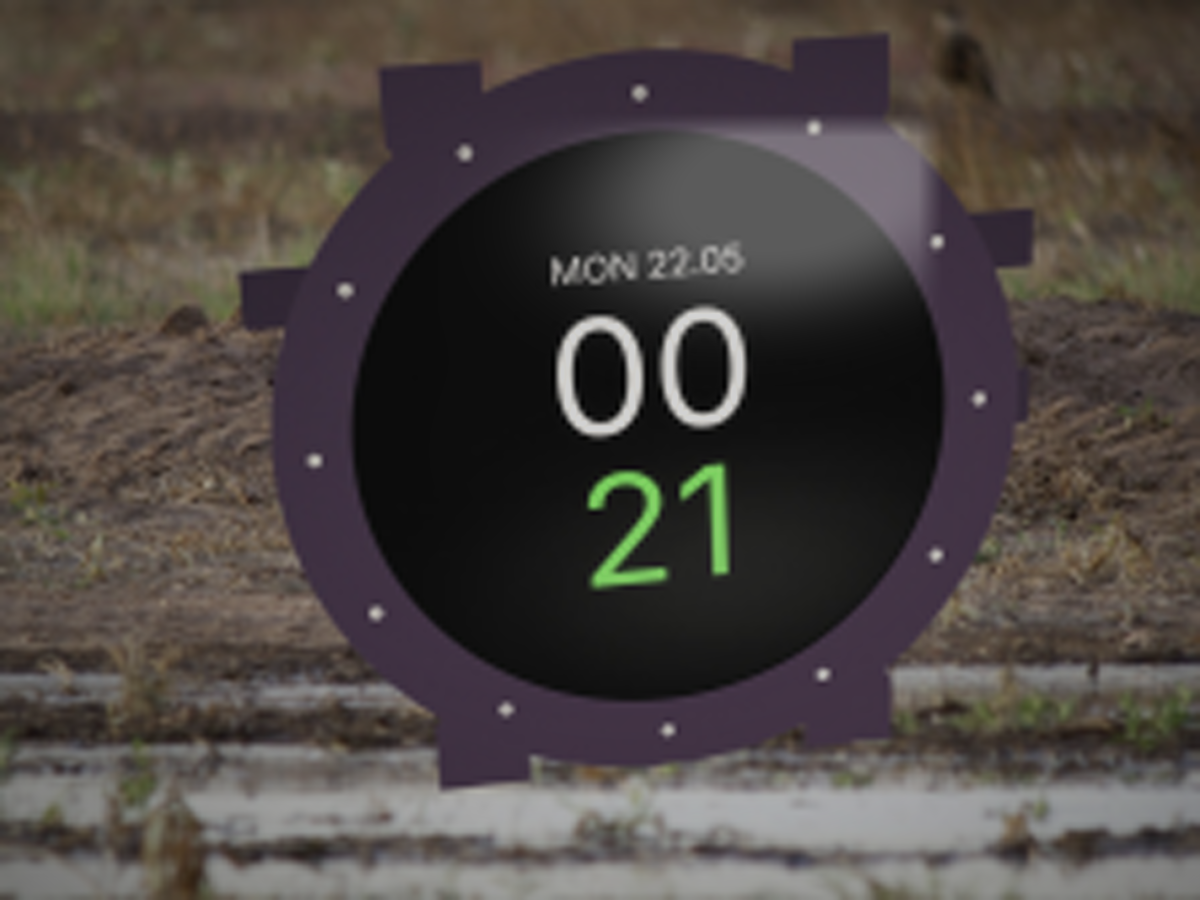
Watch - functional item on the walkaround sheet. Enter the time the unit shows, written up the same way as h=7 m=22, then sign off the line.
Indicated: h=0 m=21
